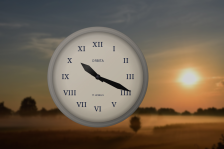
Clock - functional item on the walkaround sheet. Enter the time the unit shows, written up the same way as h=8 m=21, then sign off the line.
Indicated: h=10 m=19
